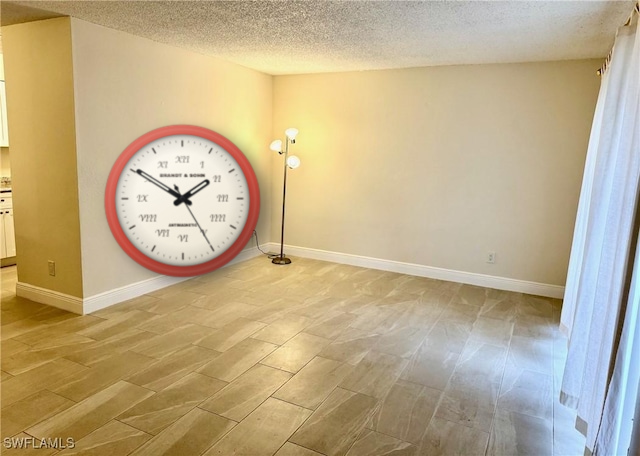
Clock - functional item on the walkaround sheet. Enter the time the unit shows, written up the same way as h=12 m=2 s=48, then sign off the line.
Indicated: h=1 m=50 s=25
